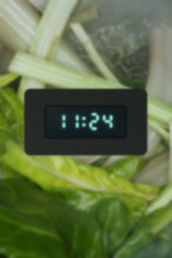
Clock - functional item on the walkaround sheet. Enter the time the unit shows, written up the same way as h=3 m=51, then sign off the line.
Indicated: h=11 m=24
